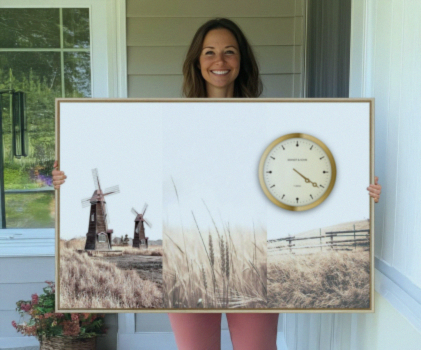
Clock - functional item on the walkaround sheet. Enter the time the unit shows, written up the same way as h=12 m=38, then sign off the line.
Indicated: h=4 m=21
